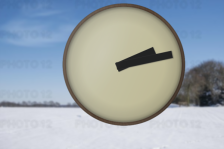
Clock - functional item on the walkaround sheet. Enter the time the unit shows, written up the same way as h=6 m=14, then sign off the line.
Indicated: h=2 m=13
